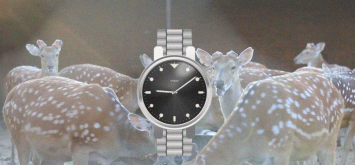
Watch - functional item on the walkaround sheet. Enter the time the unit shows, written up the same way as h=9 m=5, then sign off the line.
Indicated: h=9 m=9
